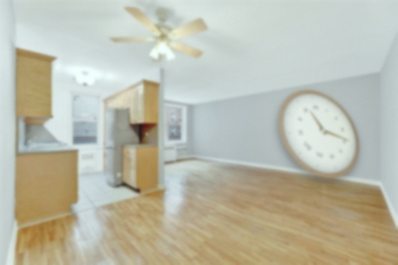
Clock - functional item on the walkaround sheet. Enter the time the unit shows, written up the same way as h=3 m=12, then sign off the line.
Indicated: h=11 m=19
